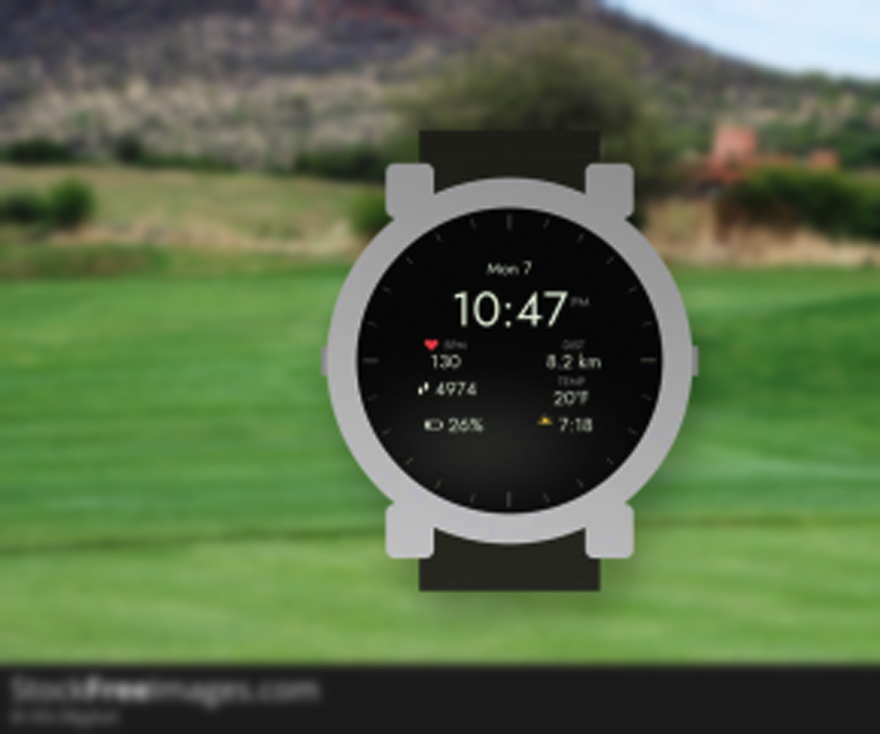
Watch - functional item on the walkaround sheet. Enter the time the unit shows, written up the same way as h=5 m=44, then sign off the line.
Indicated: h=10 m=47
